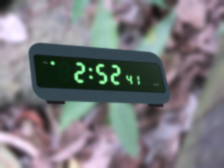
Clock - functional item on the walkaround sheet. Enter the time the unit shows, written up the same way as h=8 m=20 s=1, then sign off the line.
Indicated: h=2 m=52 s=41
